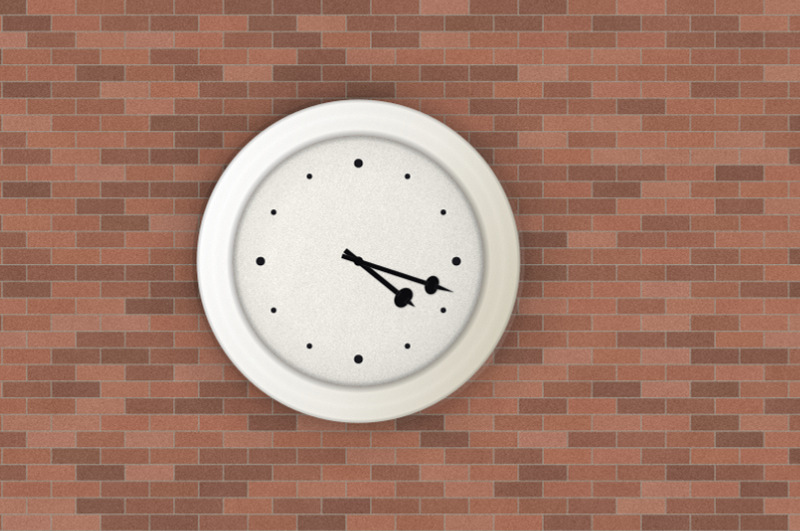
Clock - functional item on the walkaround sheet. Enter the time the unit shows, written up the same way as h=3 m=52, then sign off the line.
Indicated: h=4 m=18
